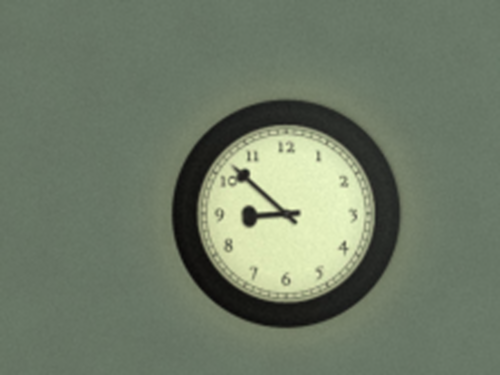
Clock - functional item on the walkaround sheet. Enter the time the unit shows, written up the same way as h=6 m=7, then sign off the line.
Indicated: h=8 m=52
